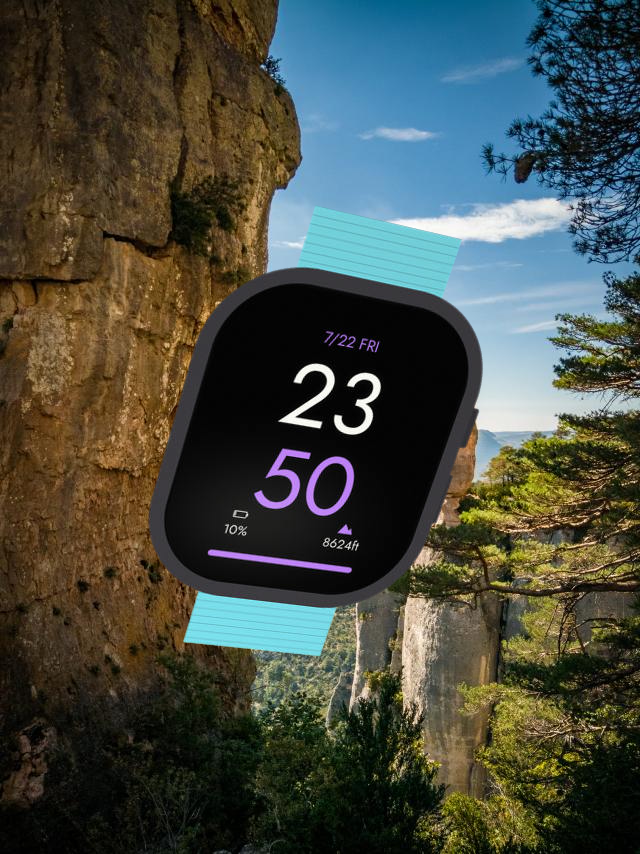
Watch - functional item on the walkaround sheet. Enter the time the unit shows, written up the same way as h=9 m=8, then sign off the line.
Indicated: h=23 m=50
